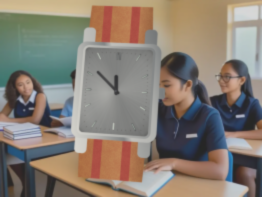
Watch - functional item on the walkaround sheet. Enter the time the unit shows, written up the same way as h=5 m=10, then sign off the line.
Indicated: h=11 m=52
